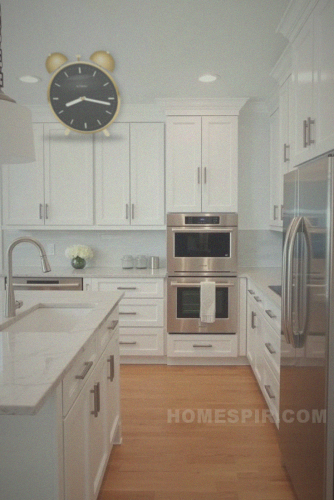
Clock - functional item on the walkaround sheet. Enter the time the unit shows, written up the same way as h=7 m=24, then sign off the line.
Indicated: h=8 m=17
